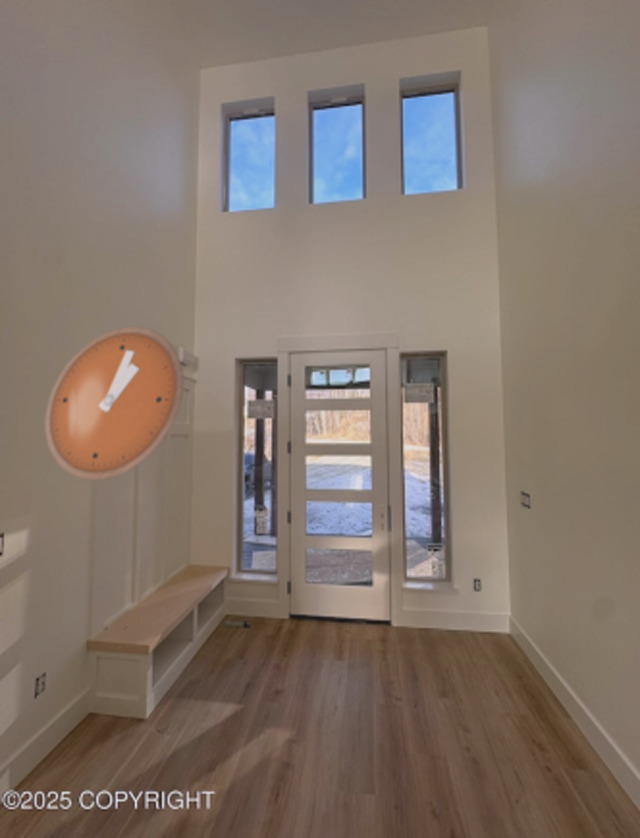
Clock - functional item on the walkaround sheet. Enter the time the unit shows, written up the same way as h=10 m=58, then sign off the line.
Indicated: h=1 m=2
